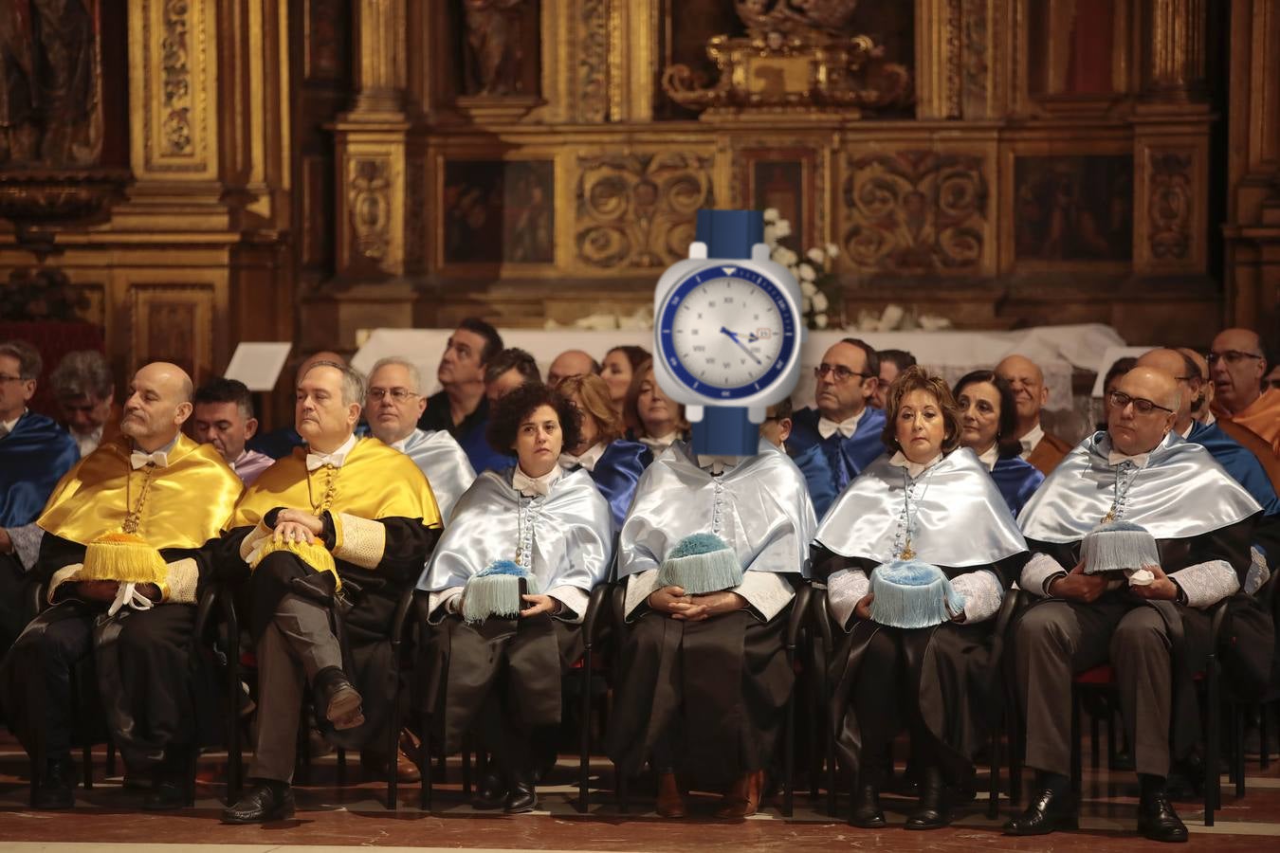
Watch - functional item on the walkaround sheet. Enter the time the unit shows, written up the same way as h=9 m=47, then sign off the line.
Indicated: h=3 m=22
